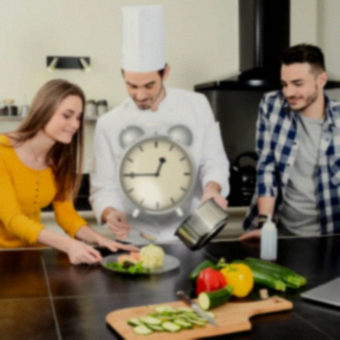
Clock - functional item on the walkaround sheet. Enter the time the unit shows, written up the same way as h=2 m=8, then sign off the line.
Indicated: h=12 m=45
